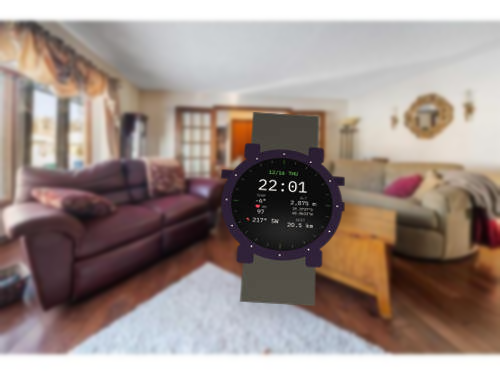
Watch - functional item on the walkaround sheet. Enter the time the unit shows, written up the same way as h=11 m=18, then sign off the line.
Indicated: h=22 m=1
